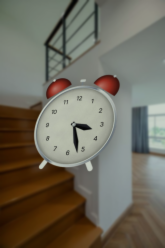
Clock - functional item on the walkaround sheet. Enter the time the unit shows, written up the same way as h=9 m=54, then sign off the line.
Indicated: h=3 m=27
